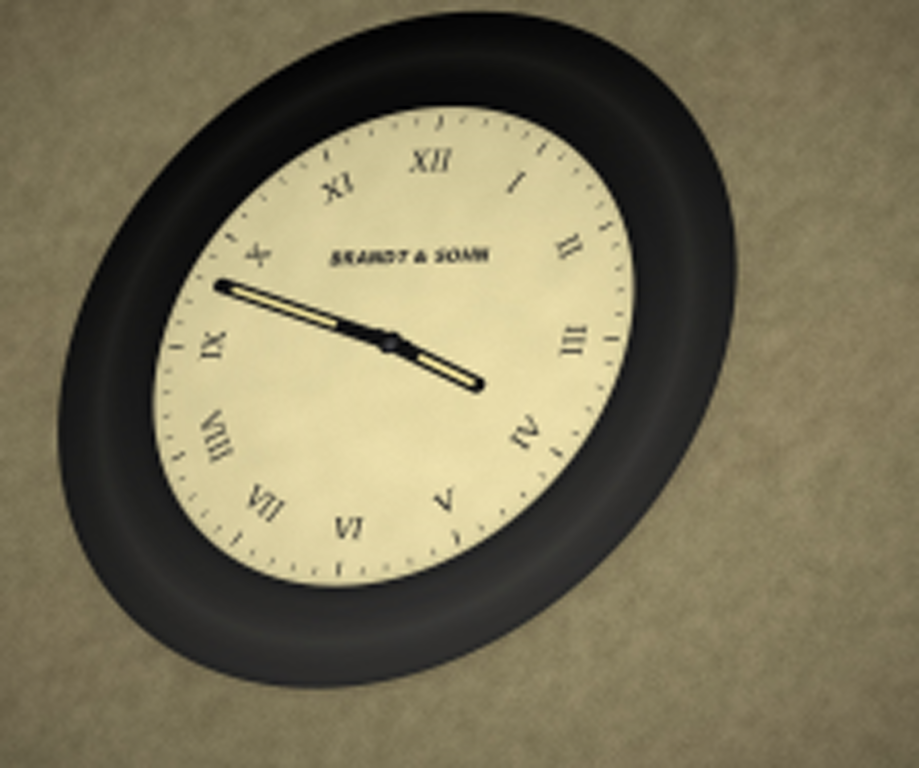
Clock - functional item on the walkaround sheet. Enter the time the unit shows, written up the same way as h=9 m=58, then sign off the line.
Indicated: h=3 m=48
